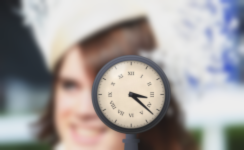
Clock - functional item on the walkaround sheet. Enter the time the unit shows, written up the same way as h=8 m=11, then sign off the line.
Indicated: h=3 m=22
